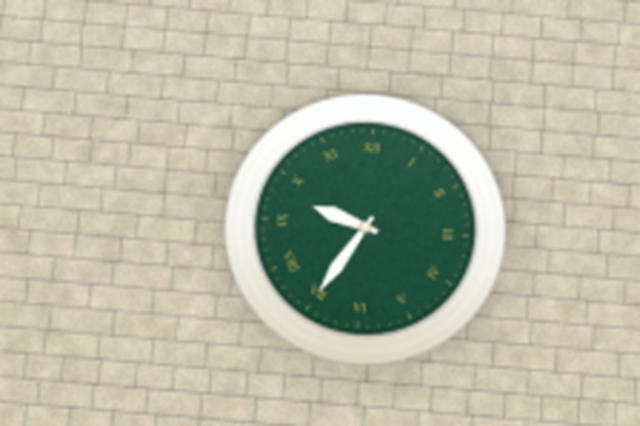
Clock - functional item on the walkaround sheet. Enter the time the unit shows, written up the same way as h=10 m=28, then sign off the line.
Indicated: h=9 m=35
